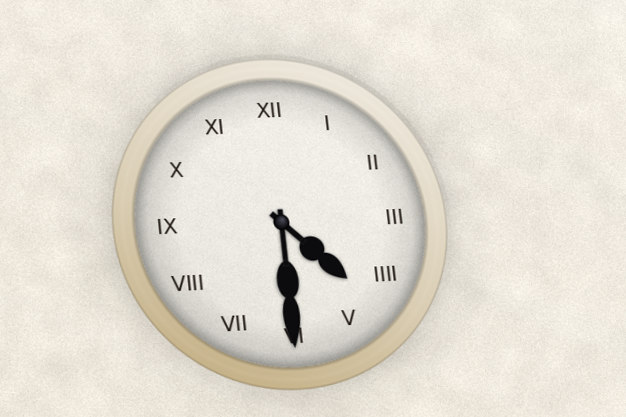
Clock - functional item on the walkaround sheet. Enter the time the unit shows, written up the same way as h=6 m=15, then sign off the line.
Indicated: h=4 m=30
